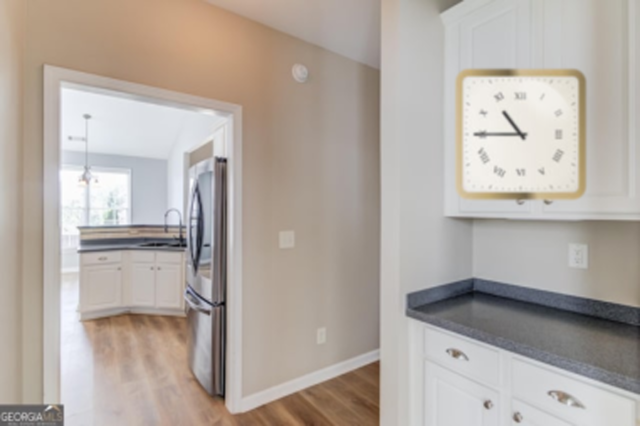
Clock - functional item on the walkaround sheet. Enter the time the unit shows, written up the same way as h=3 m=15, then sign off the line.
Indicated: h=10 m=45
